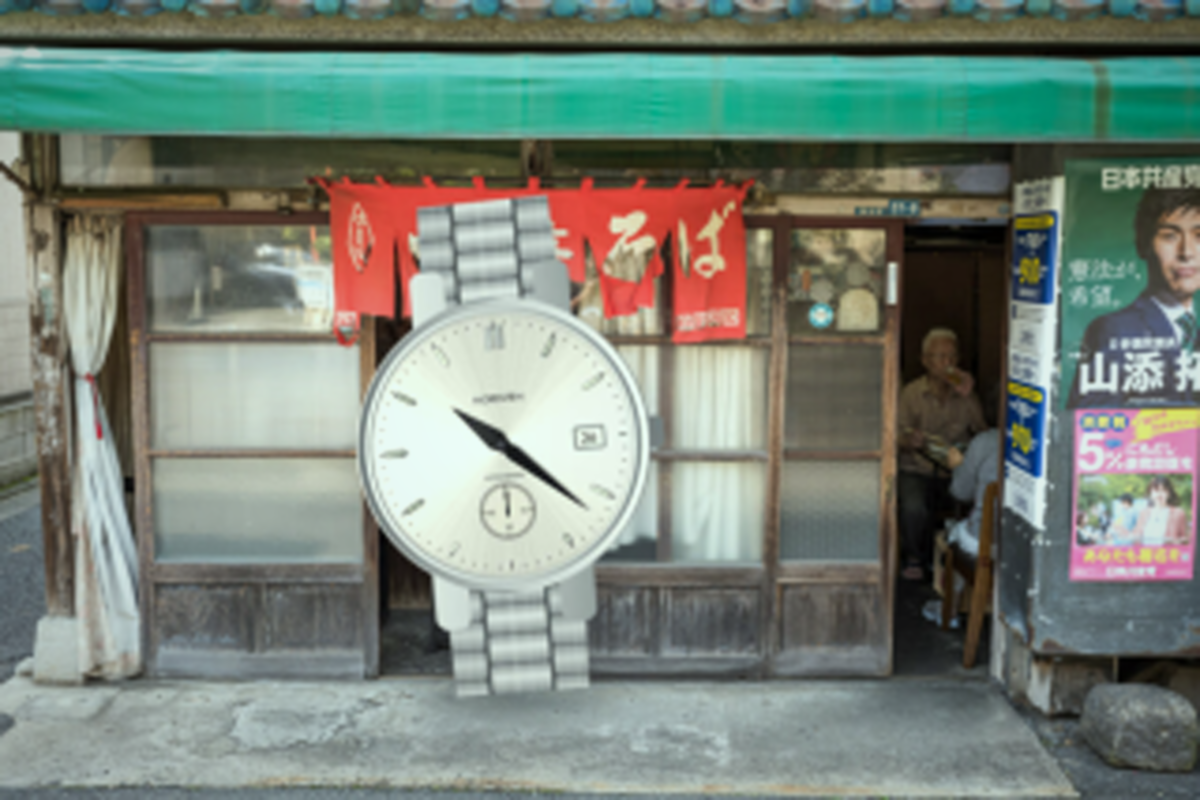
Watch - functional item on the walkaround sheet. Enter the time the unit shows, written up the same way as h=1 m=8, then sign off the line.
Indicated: h=10 m=22
